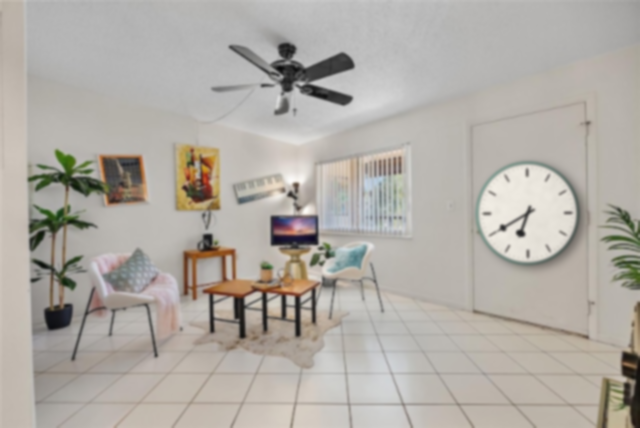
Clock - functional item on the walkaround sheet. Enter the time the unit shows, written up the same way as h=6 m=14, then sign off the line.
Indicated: h=6 m=40
